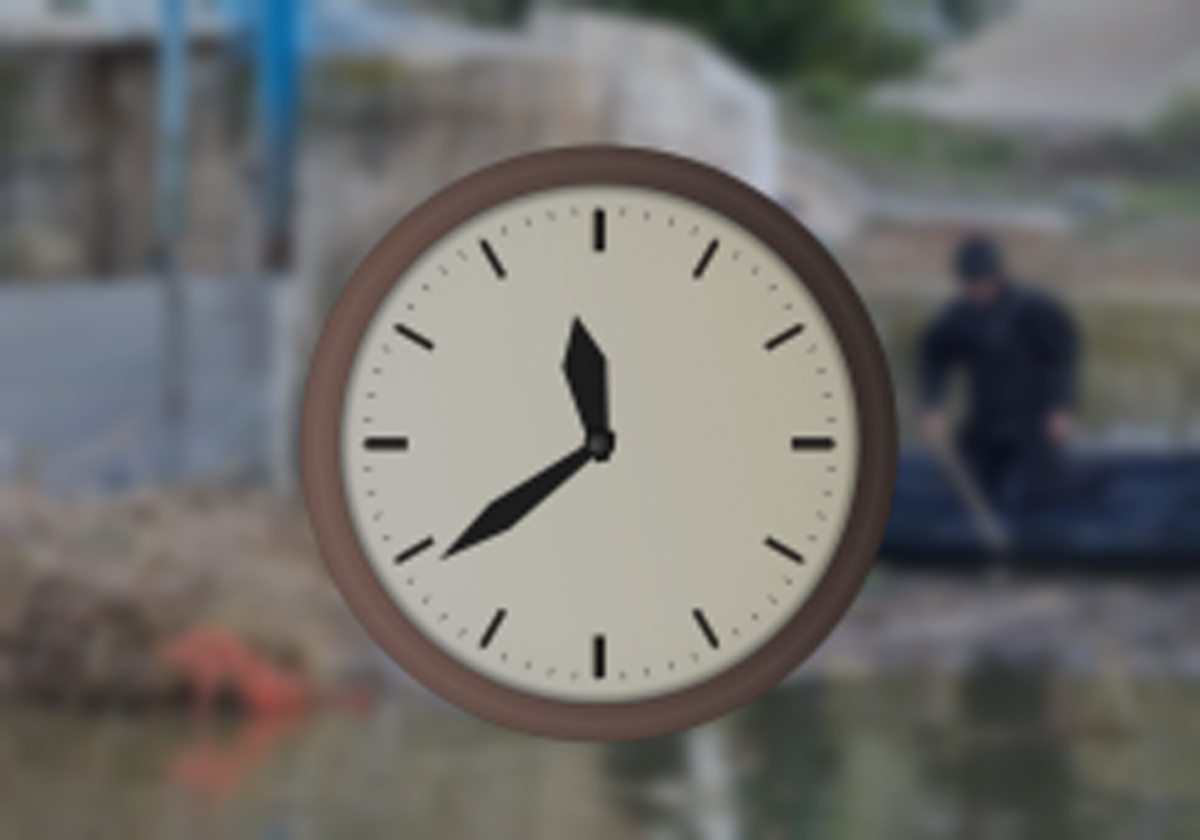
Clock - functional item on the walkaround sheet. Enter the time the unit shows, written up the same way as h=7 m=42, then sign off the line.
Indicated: h=11 m=39
